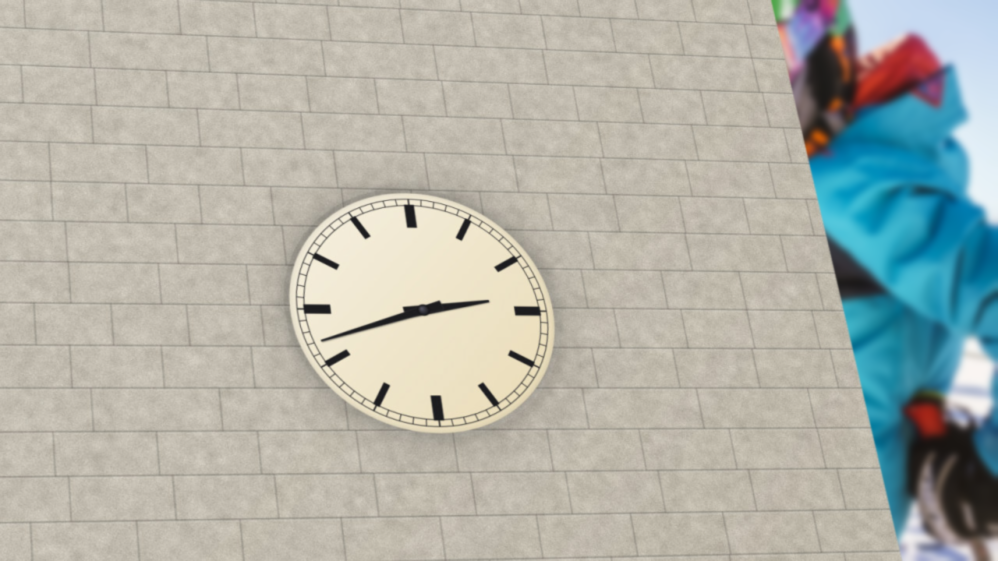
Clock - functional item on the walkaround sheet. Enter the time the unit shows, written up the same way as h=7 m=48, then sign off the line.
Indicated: h=2 m=42
